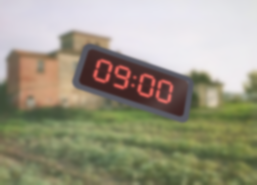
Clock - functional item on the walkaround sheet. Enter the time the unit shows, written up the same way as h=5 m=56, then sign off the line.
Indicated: h=9 m=0
